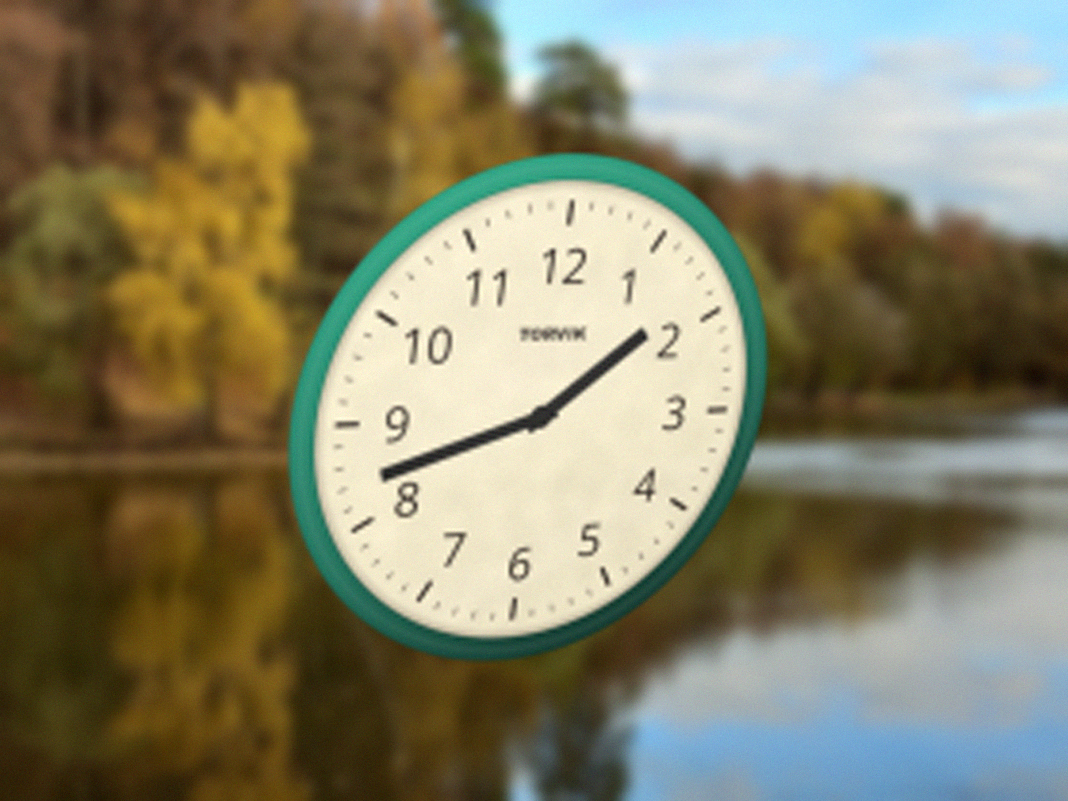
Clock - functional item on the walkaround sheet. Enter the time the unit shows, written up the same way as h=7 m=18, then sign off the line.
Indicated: h=1 m=42
